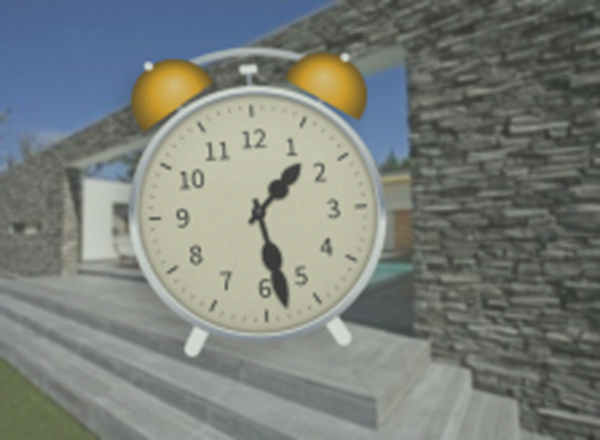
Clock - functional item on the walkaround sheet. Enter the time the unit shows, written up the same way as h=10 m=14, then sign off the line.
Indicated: h=1 m=28
